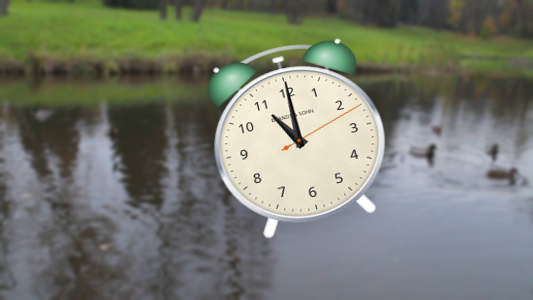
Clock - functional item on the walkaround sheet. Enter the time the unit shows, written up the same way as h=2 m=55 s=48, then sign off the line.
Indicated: h=11 m=0 s=12
